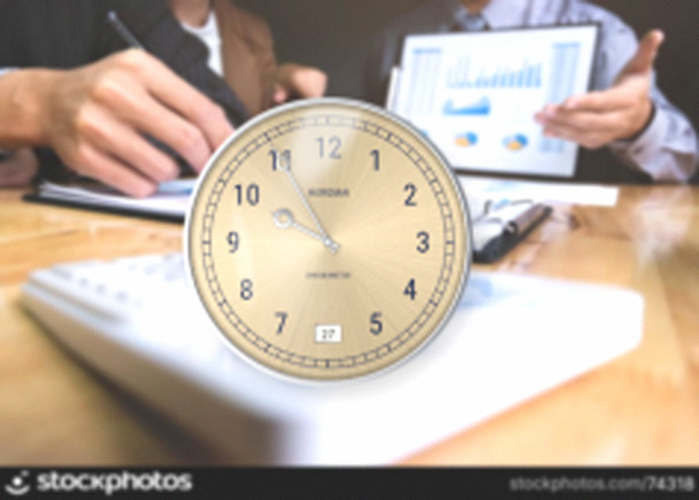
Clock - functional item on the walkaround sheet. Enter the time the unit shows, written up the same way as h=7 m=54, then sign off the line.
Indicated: h=9 m=55
